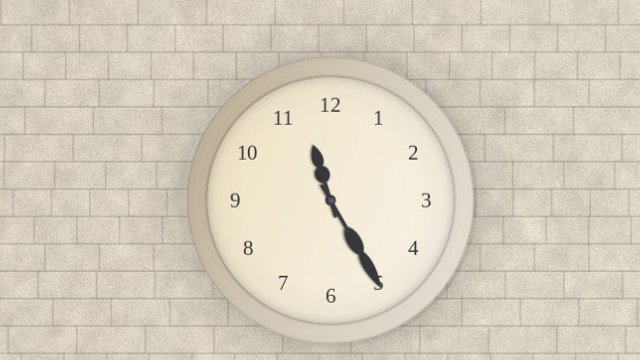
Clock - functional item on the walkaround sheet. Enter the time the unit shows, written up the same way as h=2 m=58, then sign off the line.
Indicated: h=11 m=25
